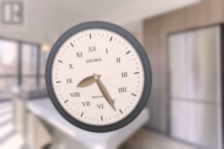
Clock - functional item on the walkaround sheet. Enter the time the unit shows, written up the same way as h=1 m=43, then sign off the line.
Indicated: h=8 m=26
